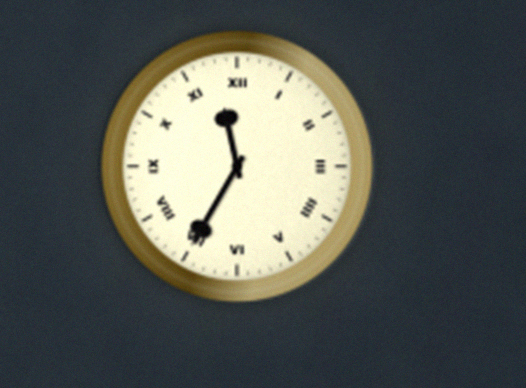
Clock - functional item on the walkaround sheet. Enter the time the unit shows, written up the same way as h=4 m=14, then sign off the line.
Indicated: h=11 m=35
